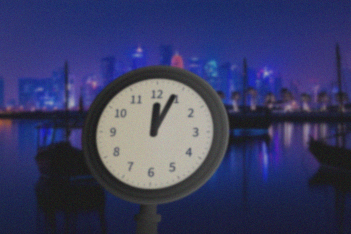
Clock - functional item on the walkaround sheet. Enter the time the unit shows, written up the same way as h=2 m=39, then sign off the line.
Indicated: h=12 m=4
